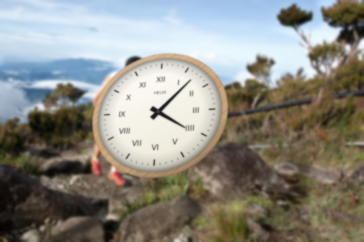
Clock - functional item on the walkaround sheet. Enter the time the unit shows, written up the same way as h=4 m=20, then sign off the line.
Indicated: h=4 m=7
